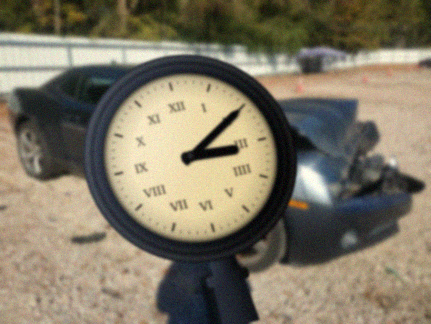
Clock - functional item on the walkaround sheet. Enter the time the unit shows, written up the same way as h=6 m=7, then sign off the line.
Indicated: h=3 m=10
